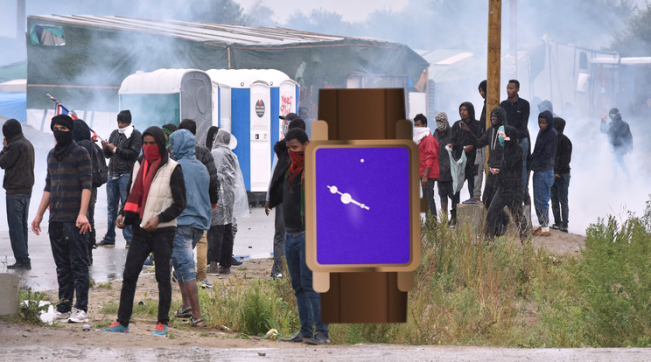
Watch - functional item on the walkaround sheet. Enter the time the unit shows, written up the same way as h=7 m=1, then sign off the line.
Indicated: h=9 m=50
